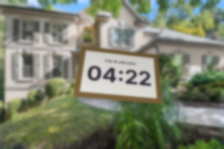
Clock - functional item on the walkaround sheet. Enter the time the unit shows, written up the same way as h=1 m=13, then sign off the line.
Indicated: h=4 m=22
